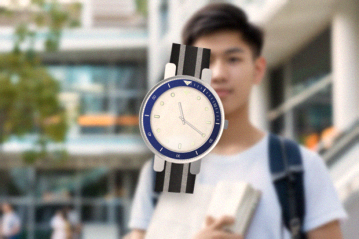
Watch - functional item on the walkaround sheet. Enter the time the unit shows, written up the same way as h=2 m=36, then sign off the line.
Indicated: h=11 m=20
